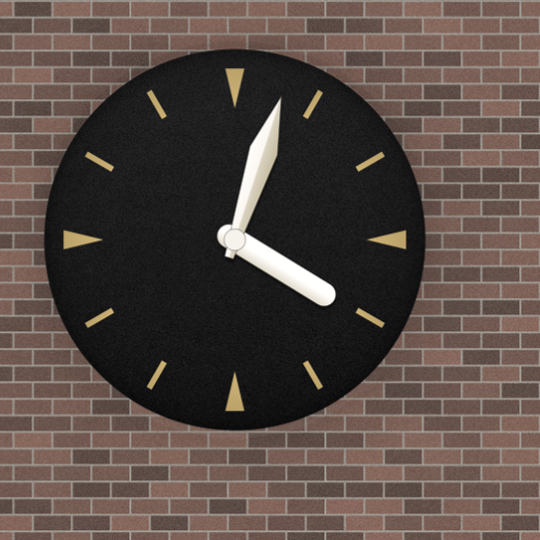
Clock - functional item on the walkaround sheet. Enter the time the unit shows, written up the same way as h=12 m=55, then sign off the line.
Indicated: h=4 m=3
